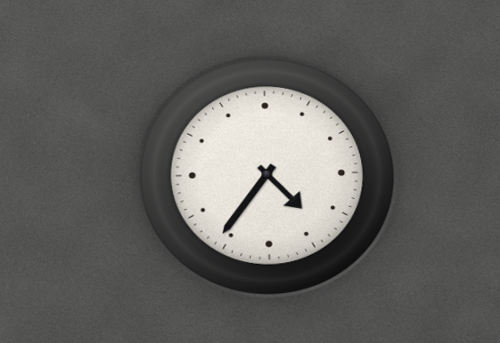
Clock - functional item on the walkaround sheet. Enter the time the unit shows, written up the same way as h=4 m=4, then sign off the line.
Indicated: h=4 m=36
